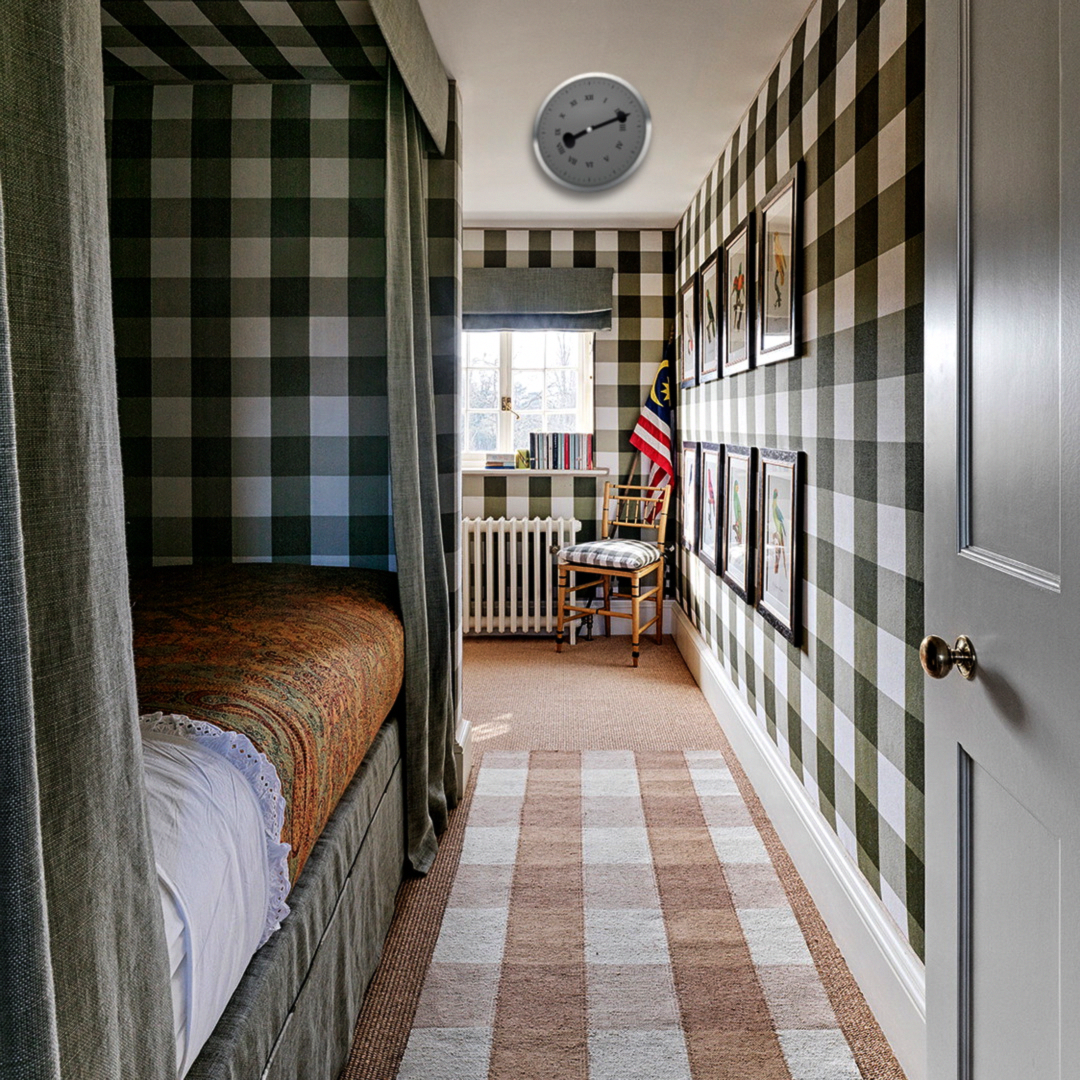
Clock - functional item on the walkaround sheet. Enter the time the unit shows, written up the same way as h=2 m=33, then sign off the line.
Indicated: h=8 m=12
